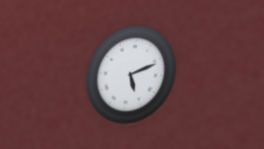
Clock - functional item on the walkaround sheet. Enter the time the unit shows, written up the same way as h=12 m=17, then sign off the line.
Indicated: h=5 m=11
